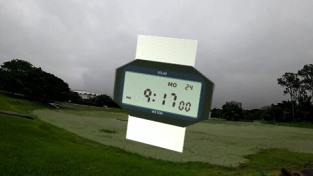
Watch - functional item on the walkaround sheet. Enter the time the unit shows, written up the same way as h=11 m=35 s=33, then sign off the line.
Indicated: h=9 m=17 s=0
